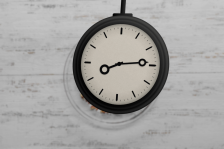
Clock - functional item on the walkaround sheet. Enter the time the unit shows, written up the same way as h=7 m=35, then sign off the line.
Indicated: h=8 m=14
